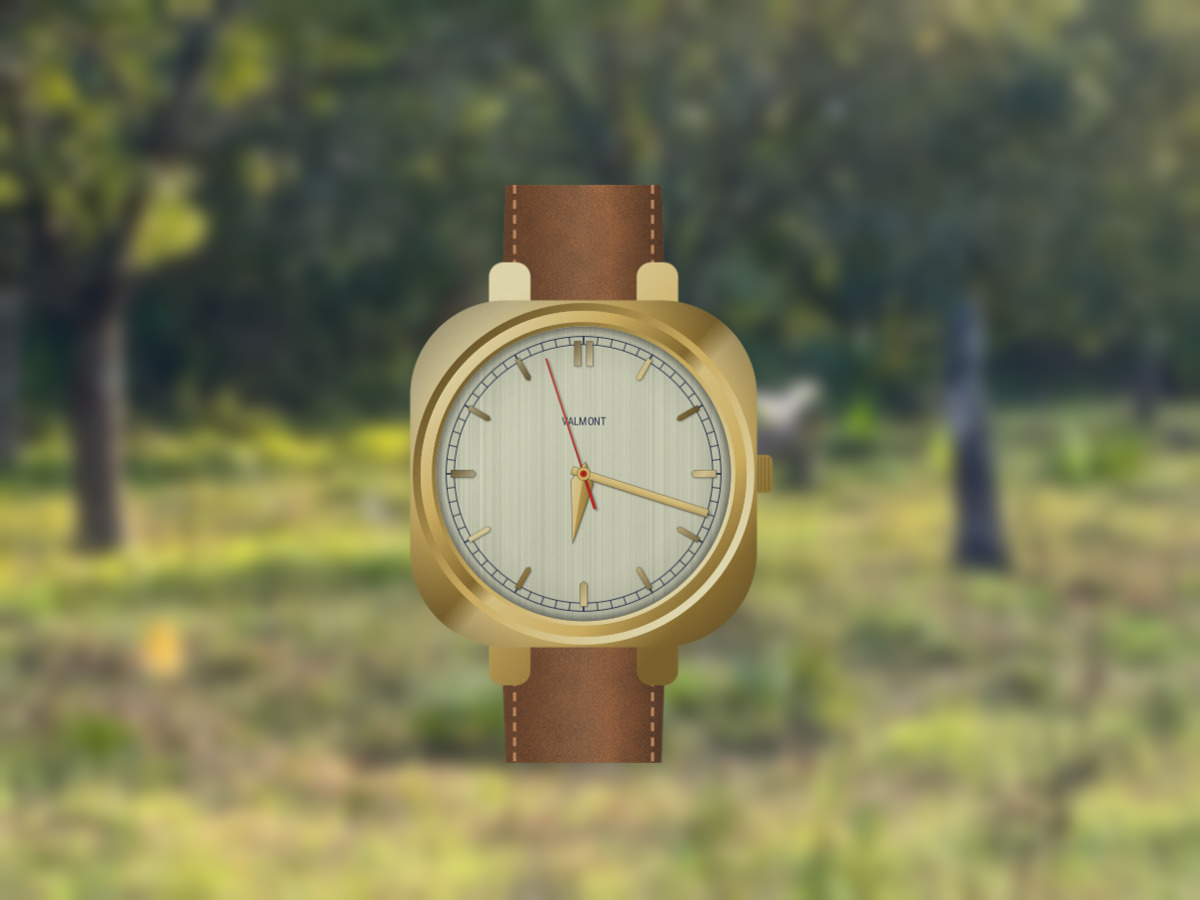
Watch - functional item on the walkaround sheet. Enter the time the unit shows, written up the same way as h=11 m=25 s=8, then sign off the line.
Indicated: h=6 m=17 s=57
